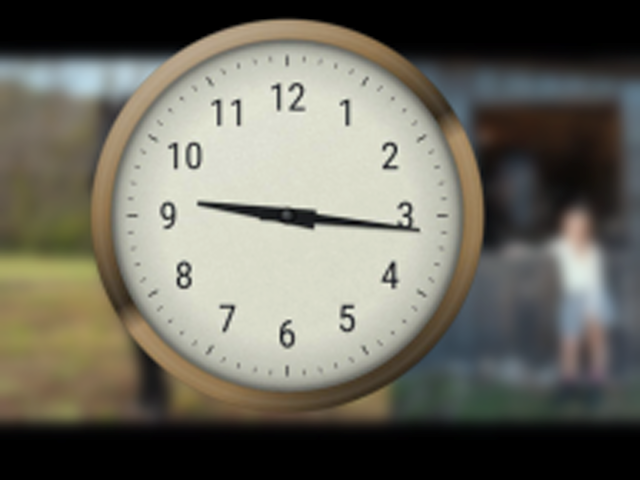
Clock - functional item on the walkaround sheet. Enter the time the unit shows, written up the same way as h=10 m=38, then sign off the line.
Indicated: h=9 m=16
